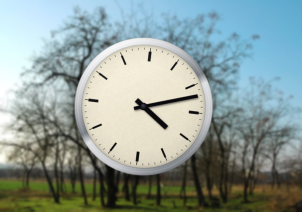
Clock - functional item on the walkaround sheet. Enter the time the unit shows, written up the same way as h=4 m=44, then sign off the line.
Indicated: h=4 m=12
